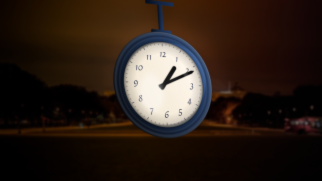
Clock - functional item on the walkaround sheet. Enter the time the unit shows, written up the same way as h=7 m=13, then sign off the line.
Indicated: h=1 m=11
